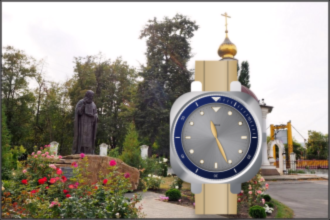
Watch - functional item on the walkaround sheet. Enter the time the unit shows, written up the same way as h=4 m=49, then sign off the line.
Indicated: h=11 m=26
